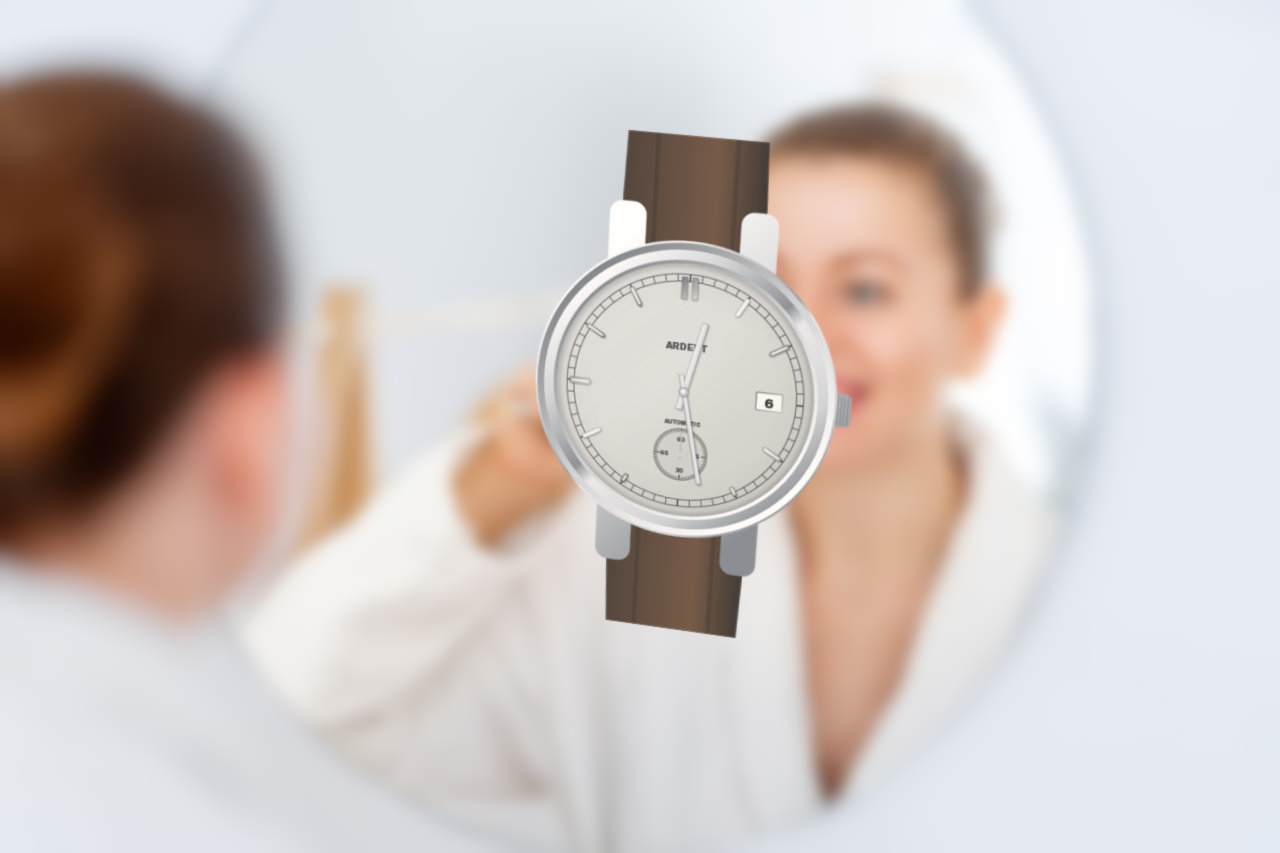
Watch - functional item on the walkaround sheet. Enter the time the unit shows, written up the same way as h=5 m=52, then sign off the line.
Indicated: h=12 m=28
